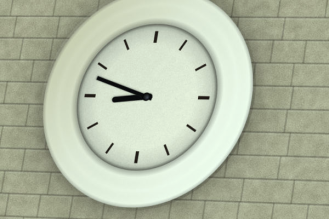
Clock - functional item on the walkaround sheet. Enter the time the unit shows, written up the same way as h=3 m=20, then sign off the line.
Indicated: h=8 m=48
